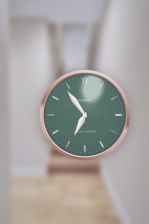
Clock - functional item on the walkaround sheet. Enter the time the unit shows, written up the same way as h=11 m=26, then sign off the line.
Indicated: h=6 m=54
